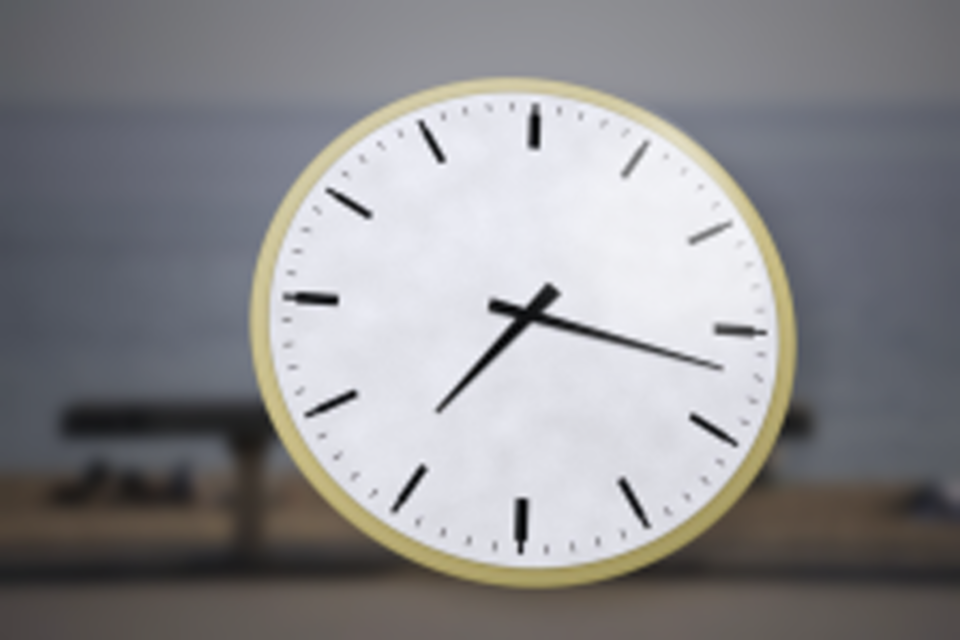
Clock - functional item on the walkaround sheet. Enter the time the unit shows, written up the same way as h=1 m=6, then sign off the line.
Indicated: h=7 m=17
